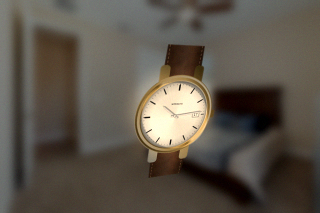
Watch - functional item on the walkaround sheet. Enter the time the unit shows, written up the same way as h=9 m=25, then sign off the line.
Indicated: h=10 m=14
